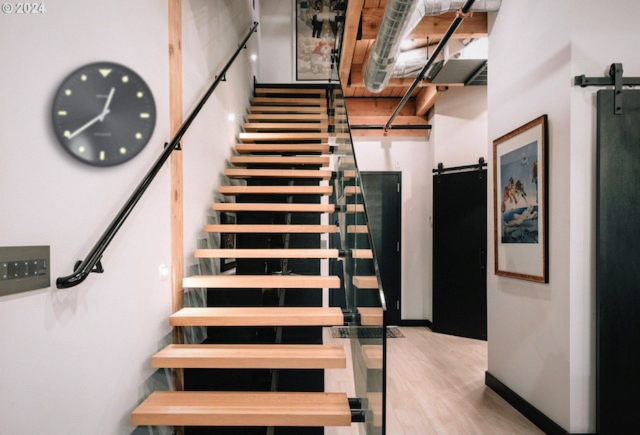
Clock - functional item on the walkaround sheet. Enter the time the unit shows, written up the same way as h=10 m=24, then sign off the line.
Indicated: h=12 m=39
